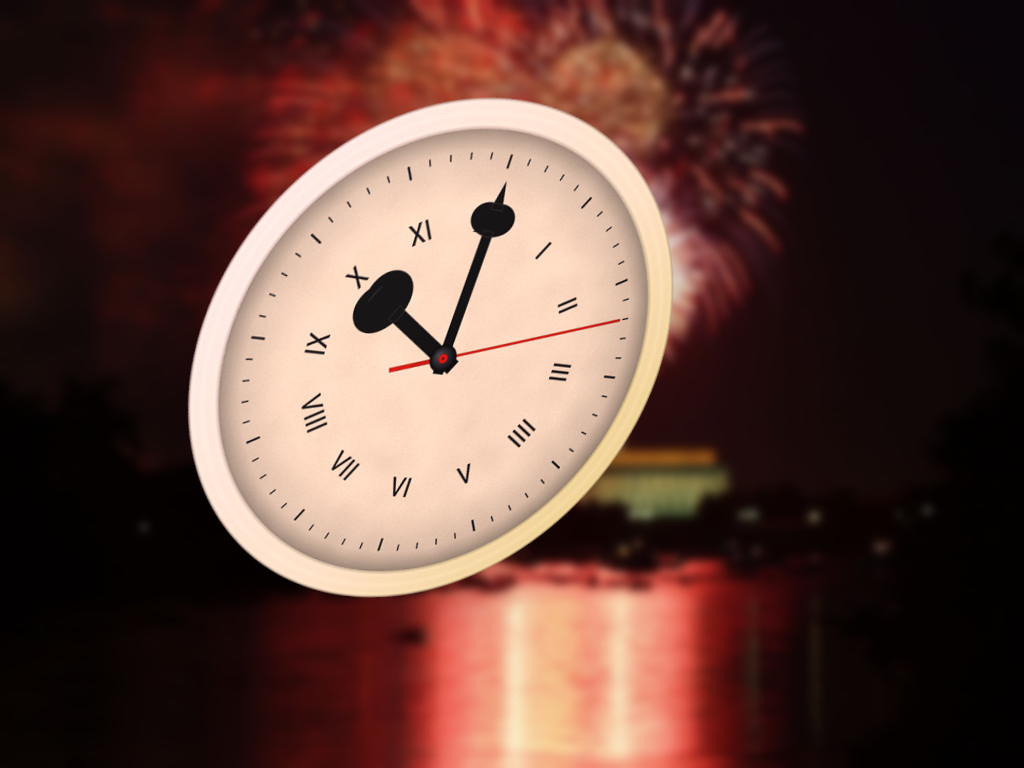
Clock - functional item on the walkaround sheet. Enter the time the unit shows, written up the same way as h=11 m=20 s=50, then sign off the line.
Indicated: h=10 m=0 s=12
